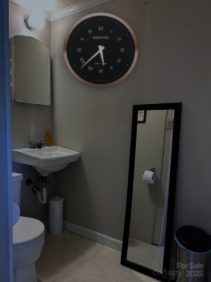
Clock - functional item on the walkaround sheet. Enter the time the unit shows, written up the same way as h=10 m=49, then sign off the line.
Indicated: h=5 m=38
